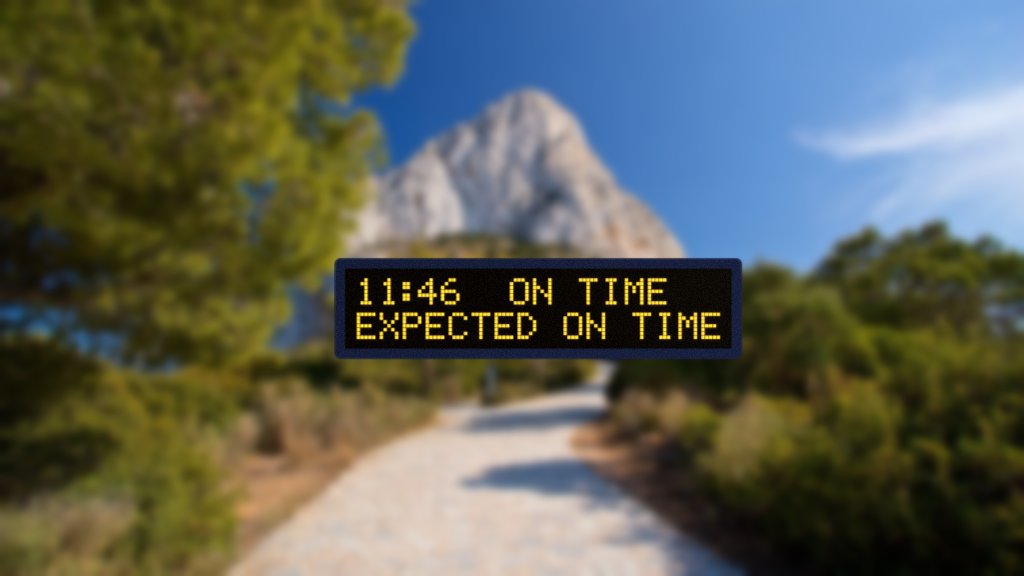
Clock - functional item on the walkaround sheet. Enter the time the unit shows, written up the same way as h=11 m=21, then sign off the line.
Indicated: h=11 m=46
